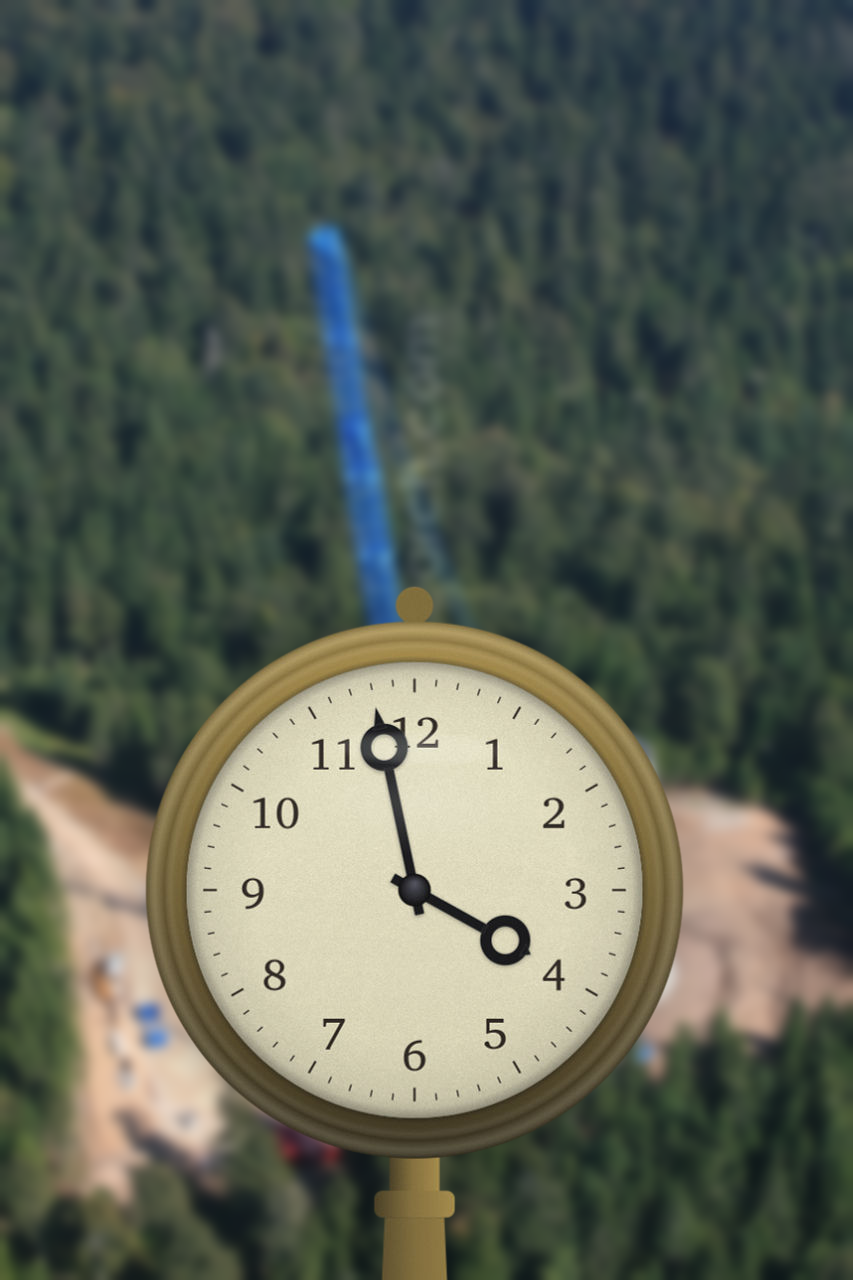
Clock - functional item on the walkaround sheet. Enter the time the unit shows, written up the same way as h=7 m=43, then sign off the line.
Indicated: h=3 m=58
